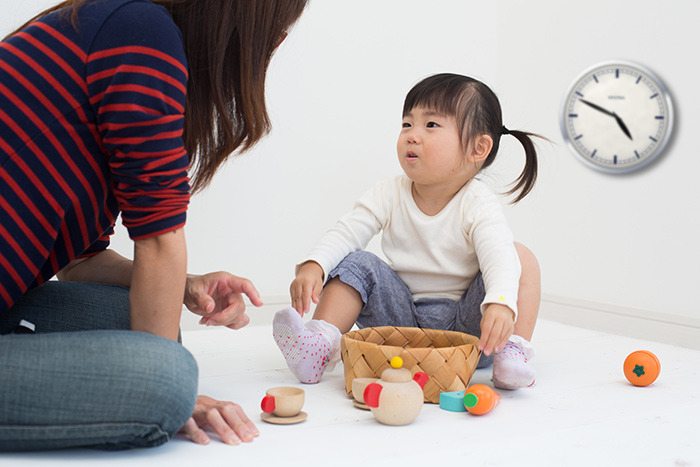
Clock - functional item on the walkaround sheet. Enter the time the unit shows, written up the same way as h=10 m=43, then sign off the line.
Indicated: h=4 m=49
